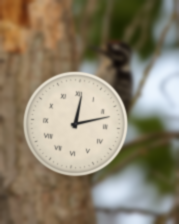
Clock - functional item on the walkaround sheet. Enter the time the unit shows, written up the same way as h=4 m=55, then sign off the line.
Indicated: h=12 m=12
